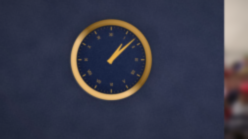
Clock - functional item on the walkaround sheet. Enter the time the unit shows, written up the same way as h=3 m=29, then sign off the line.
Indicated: h=1 m=8
